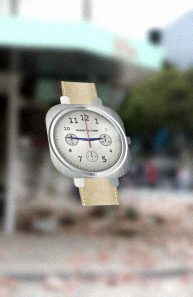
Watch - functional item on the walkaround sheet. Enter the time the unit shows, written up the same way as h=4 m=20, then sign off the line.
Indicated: h=2 m=46
